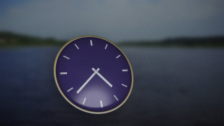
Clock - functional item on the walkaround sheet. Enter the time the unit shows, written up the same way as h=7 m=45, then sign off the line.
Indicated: h=4 m=38
